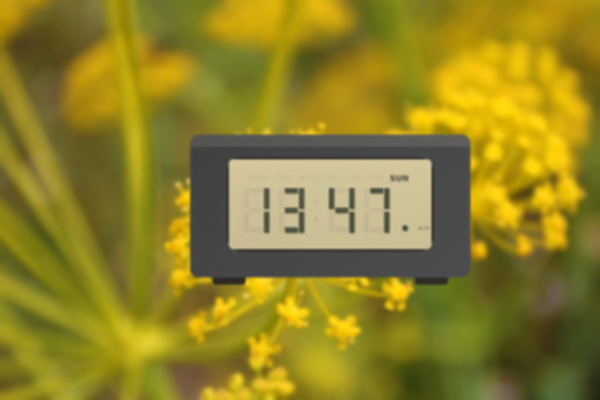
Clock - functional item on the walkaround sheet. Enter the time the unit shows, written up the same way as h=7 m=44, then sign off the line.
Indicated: h=13 m=47
